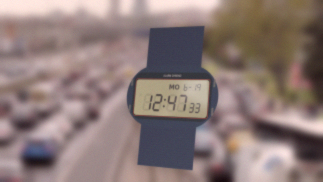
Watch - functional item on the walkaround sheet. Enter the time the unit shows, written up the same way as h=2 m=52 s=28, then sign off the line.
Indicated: h=12 m=47 s=33
